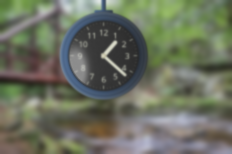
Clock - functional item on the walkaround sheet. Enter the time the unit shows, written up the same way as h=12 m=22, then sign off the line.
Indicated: h=1 m=22
